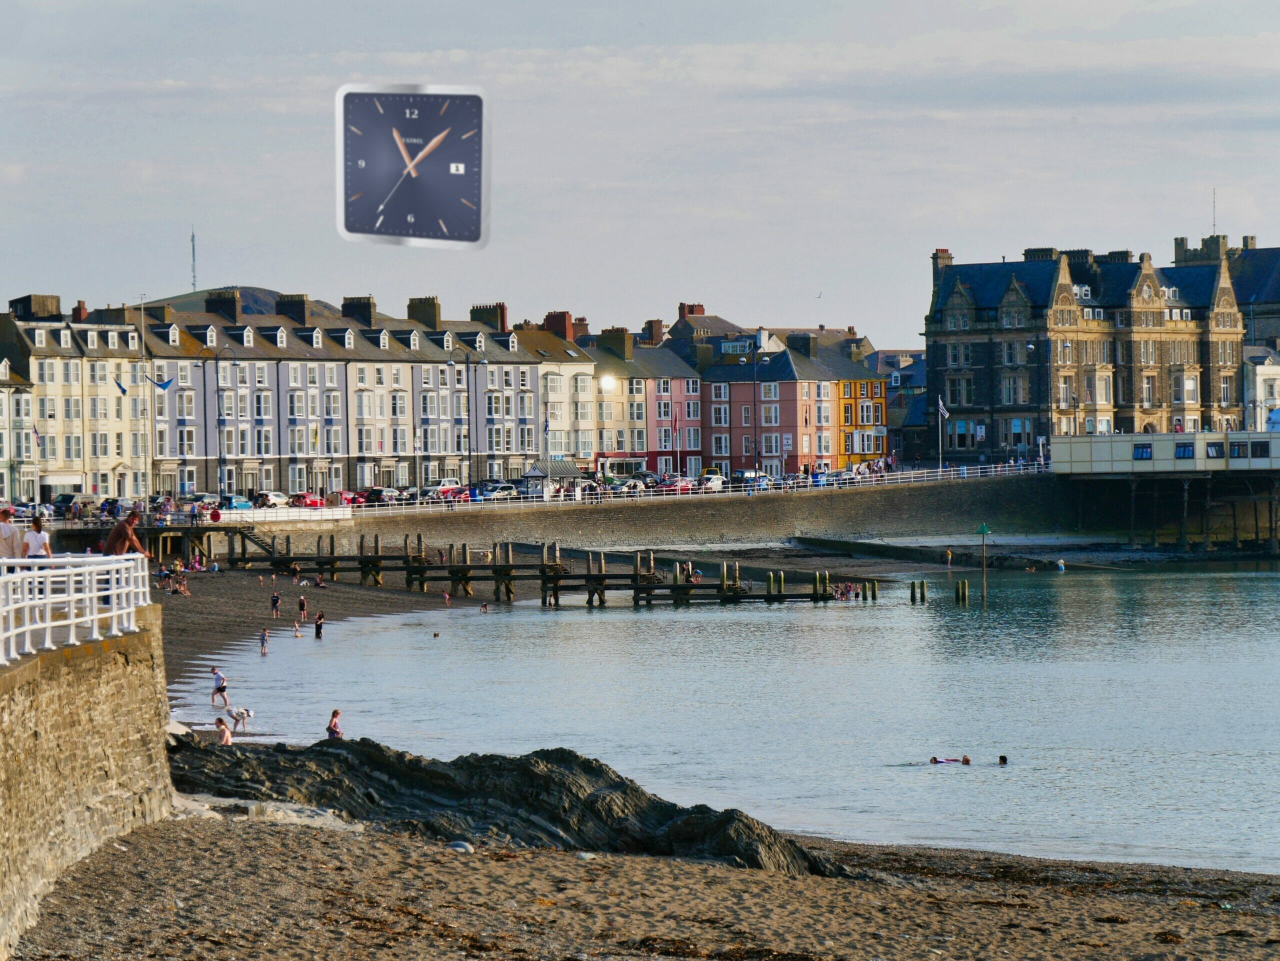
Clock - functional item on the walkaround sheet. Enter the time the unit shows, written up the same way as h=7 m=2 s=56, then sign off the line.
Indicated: h=11 m=7 s=36
